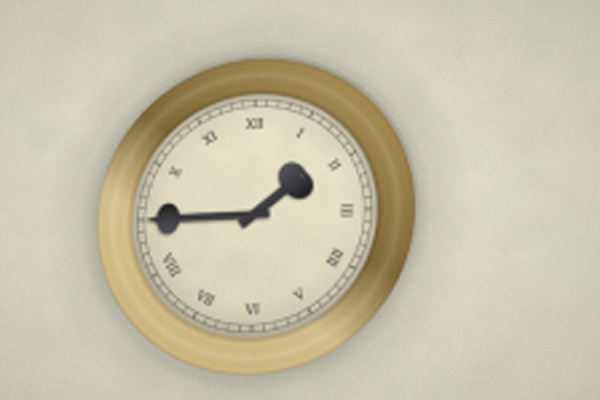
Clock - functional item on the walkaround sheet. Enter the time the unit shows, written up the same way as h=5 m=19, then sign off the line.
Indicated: h=1 m=45
